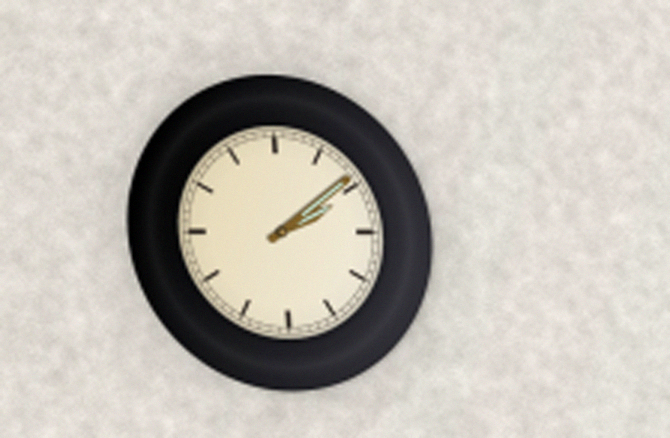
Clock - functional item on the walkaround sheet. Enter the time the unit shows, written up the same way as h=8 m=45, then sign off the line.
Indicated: h=2 m=9
